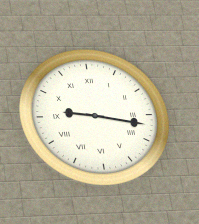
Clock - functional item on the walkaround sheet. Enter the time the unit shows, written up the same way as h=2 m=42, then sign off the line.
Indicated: h=9 m=17
